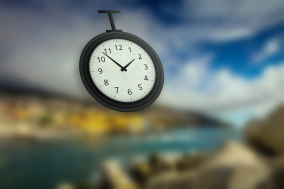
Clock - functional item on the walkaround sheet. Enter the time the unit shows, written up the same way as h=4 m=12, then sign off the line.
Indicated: h=1 m=53
